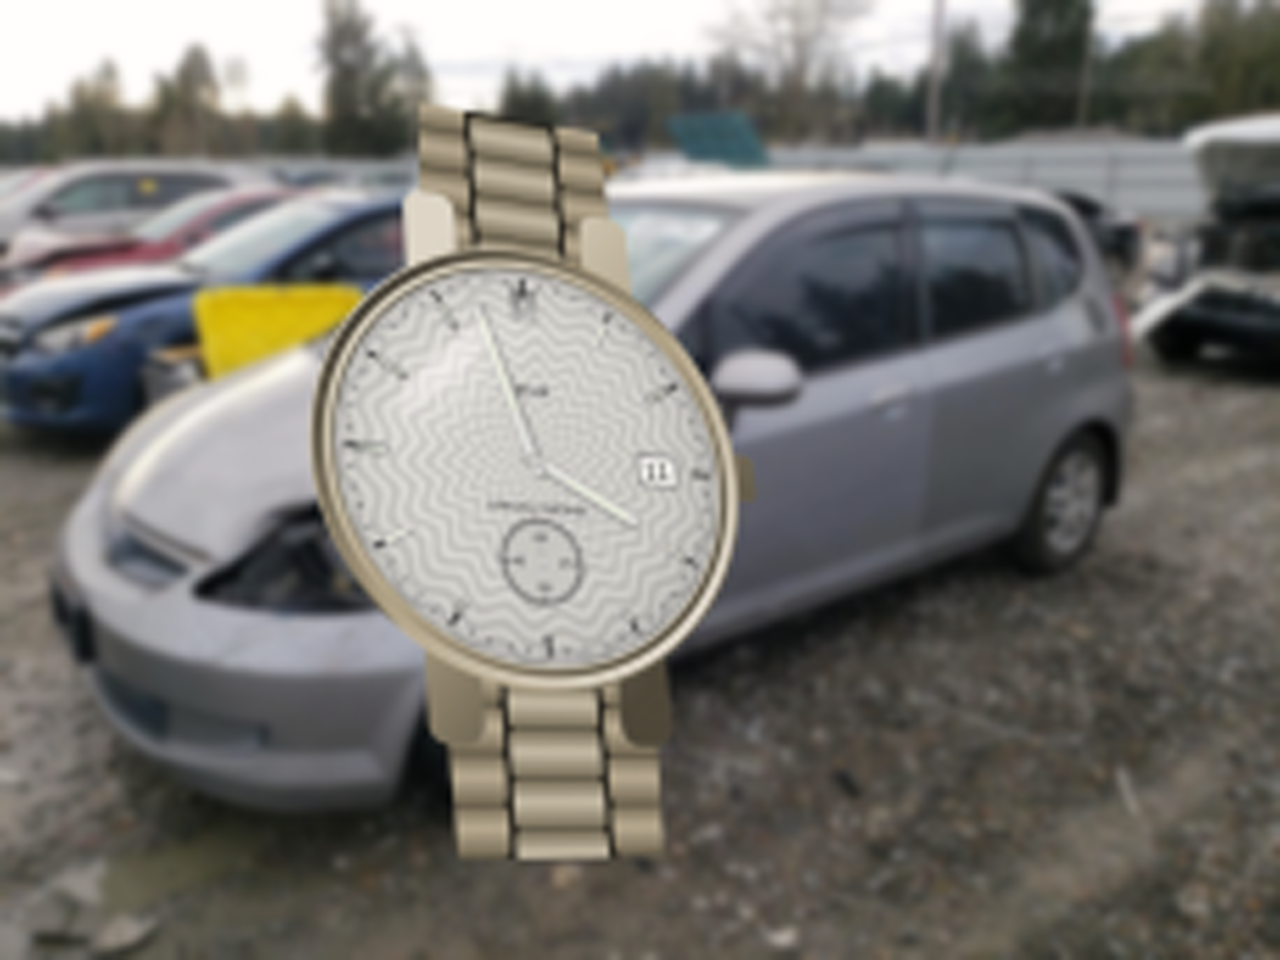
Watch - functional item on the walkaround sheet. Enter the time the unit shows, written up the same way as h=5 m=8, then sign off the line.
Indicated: h=3 m=57
